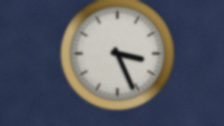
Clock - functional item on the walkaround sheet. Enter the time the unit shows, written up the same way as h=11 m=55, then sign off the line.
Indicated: h=3 m=26
